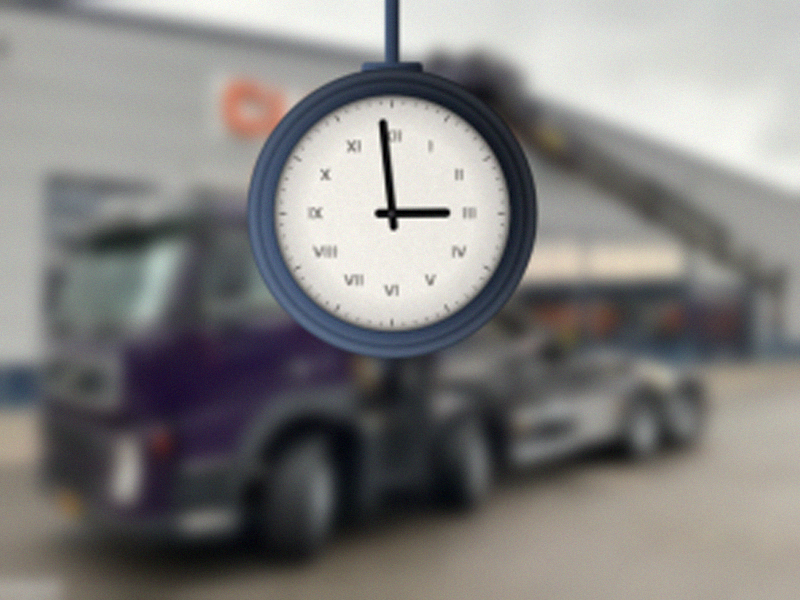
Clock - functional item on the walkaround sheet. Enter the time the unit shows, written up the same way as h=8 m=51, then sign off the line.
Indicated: h=2 m=59
